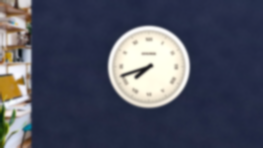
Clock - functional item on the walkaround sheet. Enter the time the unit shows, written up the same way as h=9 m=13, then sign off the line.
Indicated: h=7 m=42
